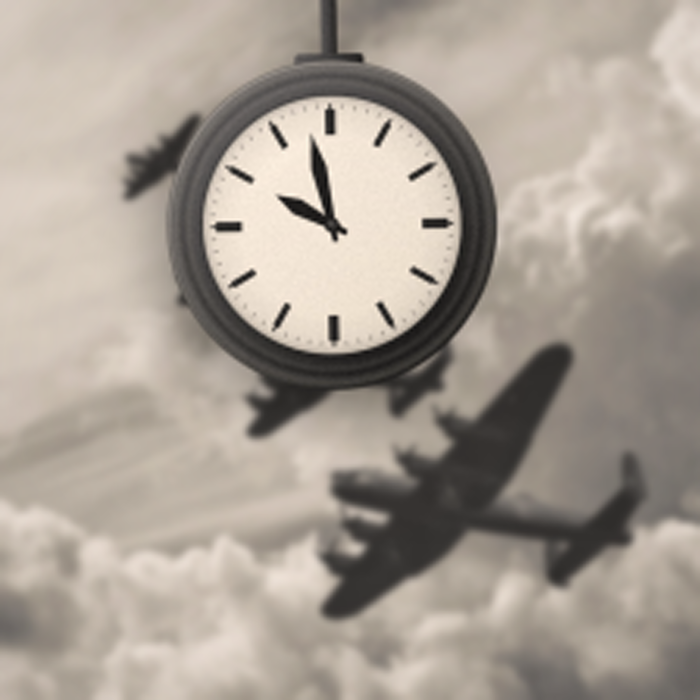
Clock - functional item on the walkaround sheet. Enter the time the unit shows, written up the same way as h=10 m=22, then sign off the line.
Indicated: h=9 m=58
